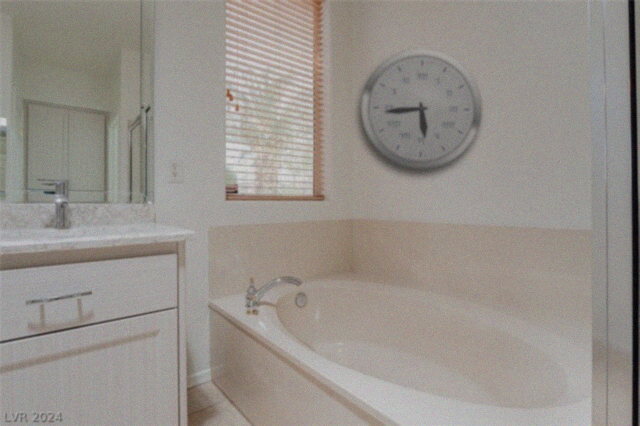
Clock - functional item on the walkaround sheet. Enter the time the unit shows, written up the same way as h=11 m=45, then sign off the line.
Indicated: h=5 m=44
